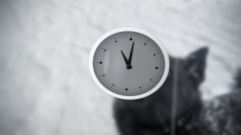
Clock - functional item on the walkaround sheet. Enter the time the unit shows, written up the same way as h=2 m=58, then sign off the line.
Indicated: h=11 m=1
